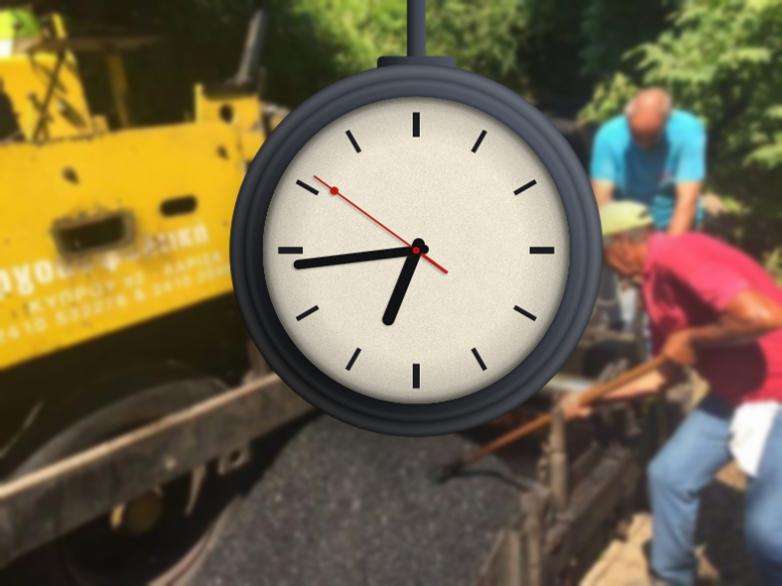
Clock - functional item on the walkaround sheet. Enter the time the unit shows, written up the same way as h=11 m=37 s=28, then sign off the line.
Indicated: h=6 m=43 s=51
